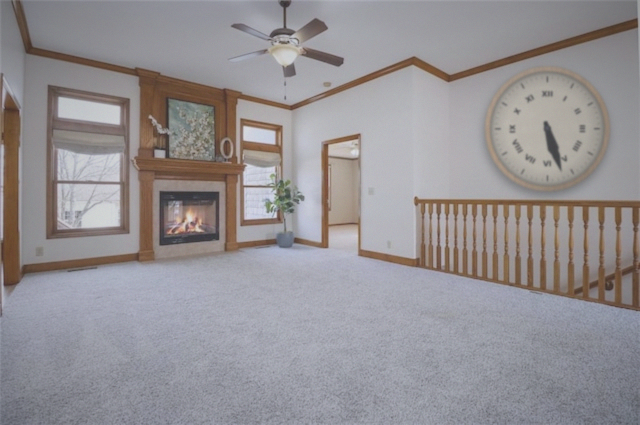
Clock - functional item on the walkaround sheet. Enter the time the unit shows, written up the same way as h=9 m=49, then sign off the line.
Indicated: h=5 m=27
